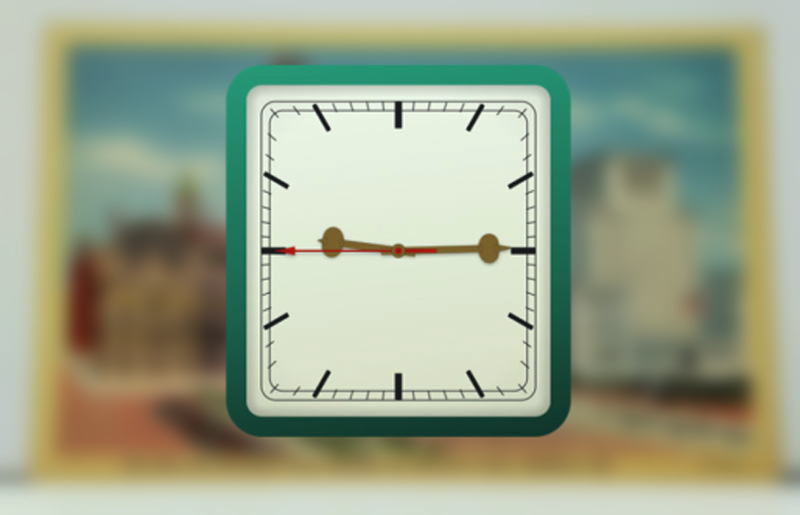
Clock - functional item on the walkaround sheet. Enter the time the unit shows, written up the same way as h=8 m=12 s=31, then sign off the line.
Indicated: h=9 m=14 s=45
